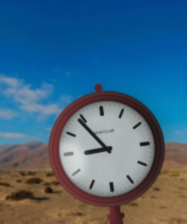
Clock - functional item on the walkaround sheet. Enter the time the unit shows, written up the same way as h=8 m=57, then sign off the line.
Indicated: h=8 m=54
